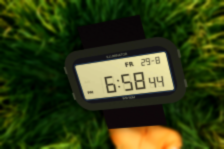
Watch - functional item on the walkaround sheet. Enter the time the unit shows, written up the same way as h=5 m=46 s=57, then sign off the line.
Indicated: h=6 m=58 s=44
